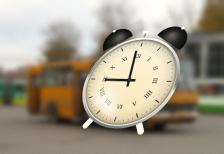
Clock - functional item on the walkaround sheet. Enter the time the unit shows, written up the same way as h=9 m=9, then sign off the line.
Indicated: h=8 m=59
